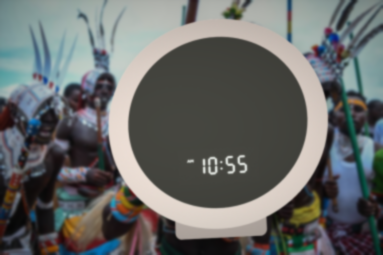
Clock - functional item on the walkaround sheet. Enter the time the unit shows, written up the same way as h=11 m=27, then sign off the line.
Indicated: h=10 m=55
